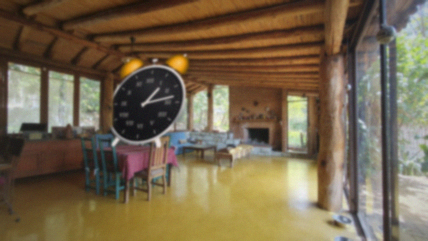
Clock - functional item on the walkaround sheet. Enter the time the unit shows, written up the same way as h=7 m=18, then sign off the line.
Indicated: h=1 m=13
